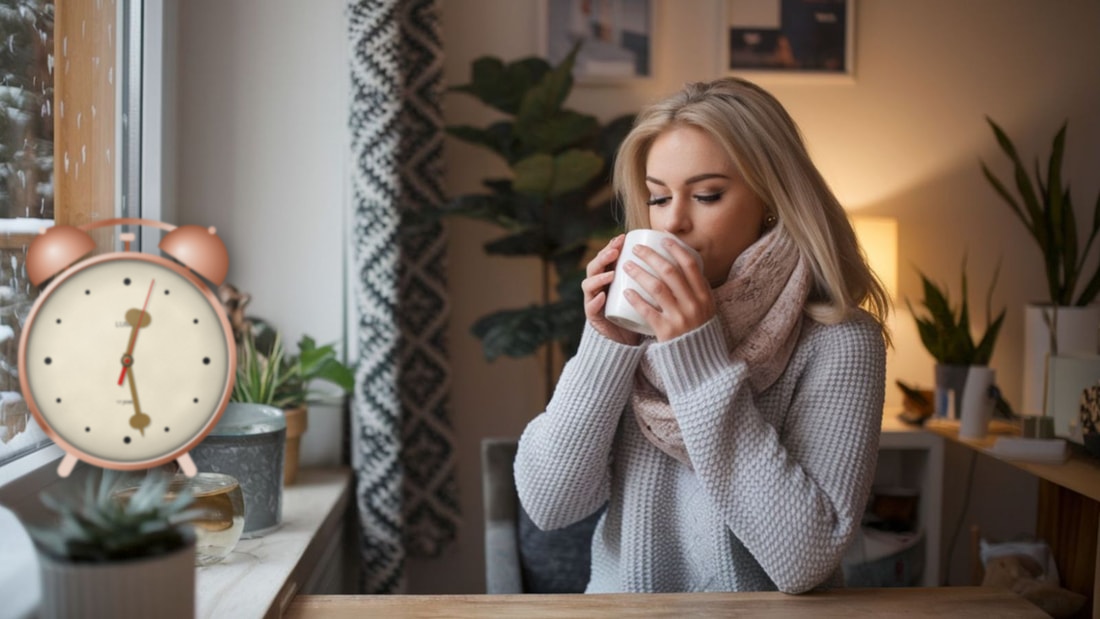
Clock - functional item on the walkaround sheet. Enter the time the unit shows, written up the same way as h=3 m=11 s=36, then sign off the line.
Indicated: h=12 m=28 s=3
